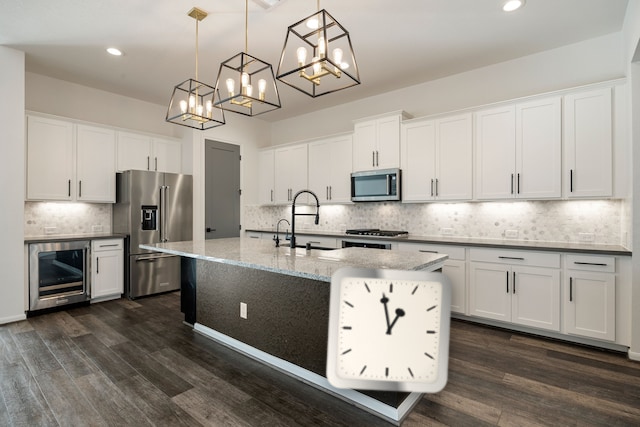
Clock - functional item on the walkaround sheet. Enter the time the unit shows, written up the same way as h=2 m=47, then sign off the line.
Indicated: h=12 m=58
